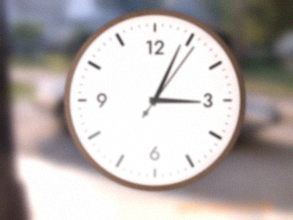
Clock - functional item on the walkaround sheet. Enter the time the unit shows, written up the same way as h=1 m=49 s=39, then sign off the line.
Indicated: h=3 m=4 s=6
